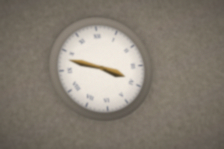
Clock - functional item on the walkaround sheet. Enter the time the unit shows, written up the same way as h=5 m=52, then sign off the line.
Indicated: h=3 m=48
